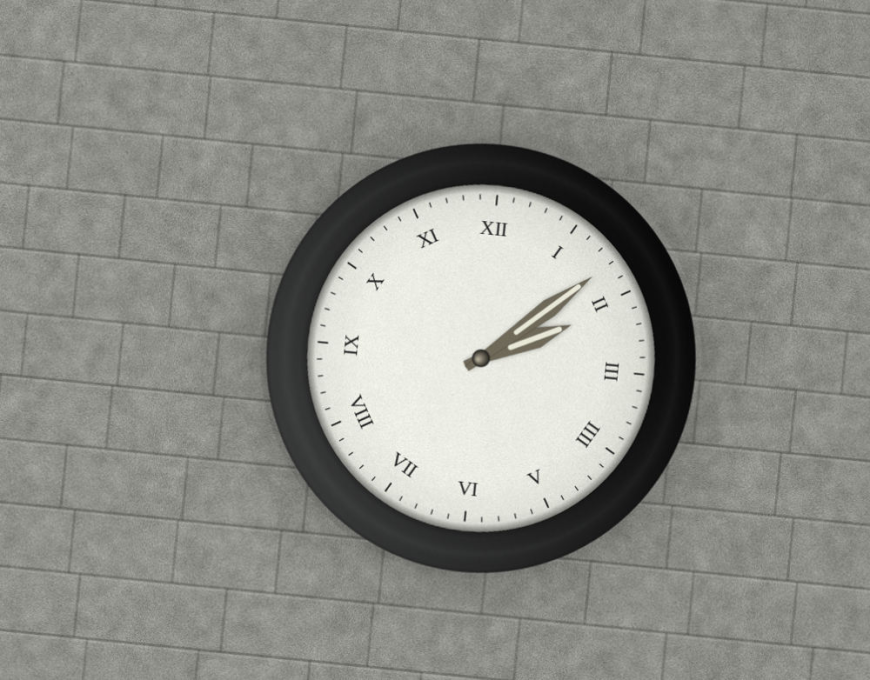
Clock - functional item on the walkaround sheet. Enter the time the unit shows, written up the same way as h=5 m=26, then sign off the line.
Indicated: h=2 m=8
